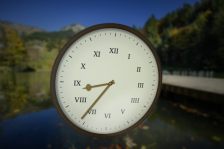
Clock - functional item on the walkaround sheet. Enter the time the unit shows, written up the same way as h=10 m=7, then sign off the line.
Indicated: h=8 m=36
